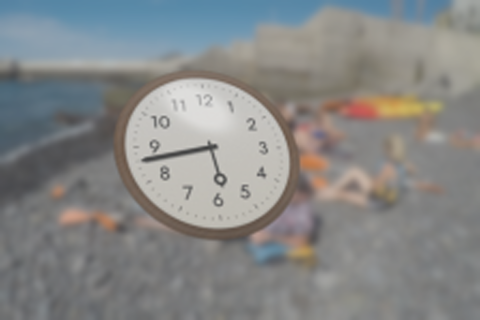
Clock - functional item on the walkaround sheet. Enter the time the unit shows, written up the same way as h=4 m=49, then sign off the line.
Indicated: h=5 m=43
